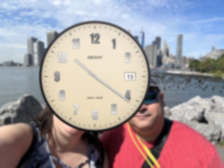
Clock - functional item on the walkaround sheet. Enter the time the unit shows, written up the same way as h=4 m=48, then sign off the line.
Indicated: h=10 m=21
